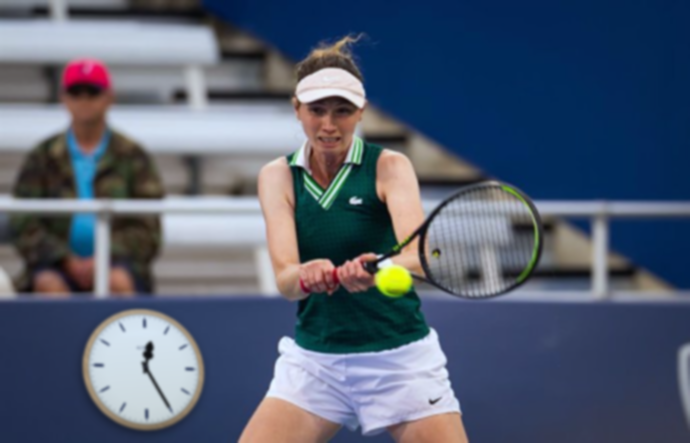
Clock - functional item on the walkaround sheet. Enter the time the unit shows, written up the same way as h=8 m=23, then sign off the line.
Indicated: h=12 m=25
